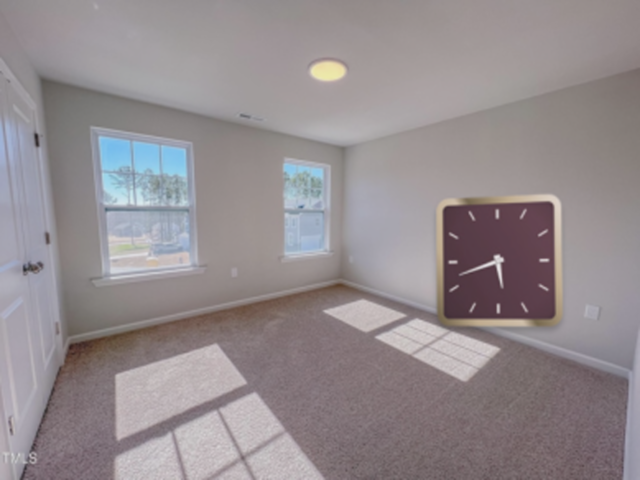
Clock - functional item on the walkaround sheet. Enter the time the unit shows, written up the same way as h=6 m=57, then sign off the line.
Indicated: h=5 m=42
